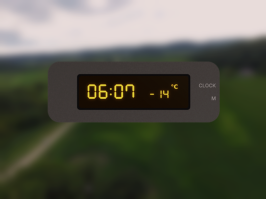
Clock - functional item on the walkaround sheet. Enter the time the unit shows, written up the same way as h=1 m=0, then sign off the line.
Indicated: h=6 m=7
